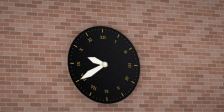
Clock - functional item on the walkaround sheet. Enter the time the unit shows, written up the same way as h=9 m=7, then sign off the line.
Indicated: h=9 m=40
